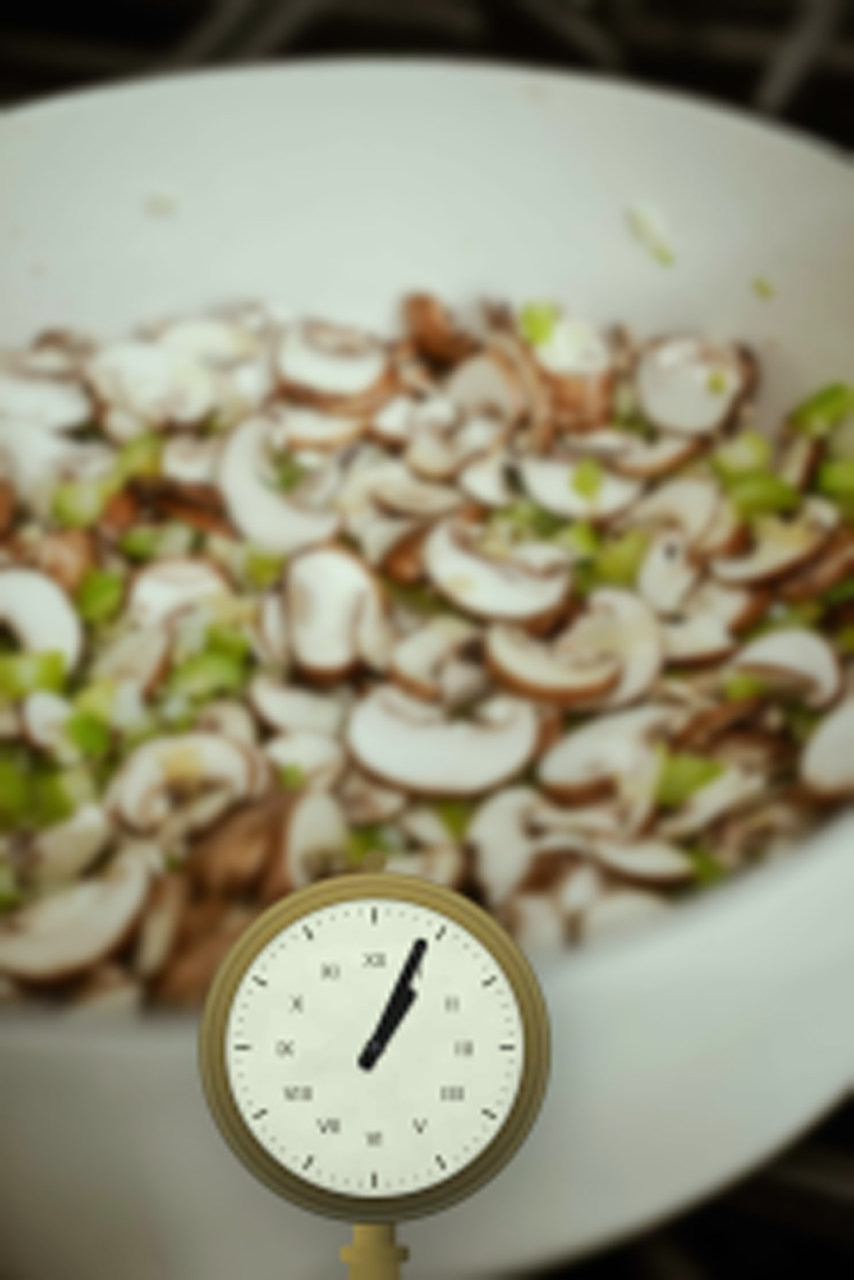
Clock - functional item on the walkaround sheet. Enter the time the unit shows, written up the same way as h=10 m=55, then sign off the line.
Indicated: h=1 m=4
